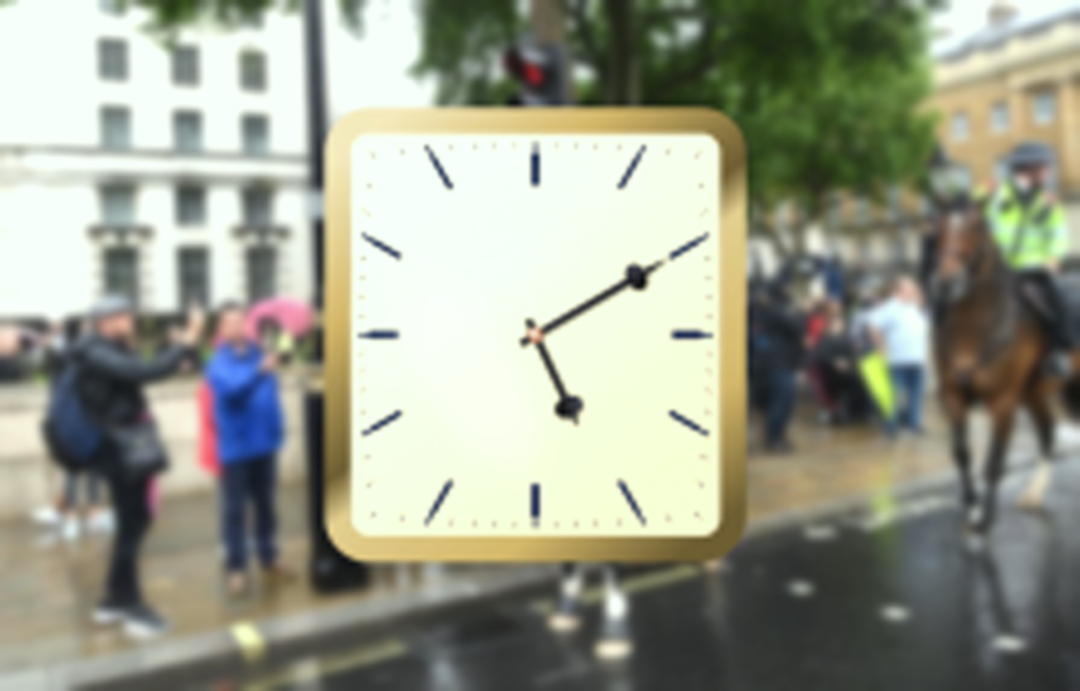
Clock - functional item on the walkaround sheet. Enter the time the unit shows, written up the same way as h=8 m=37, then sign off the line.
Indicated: h=5 m=10
